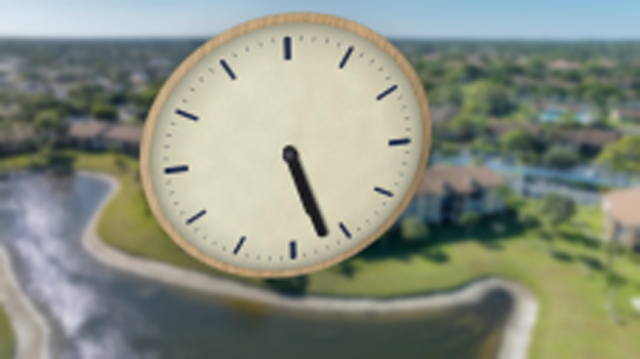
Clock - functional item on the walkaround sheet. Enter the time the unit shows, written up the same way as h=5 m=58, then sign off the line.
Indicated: h=5 m=27
